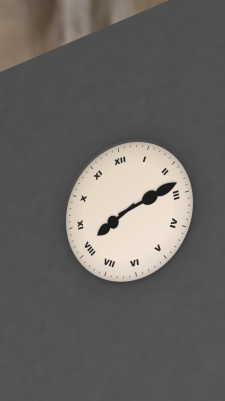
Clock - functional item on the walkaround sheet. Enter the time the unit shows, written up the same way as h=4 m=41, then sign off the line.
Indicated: h=8 m=13
